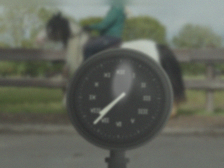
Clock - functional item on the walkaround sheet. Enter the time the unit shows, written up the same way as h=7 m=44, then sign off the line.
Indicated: h=7 m=37
